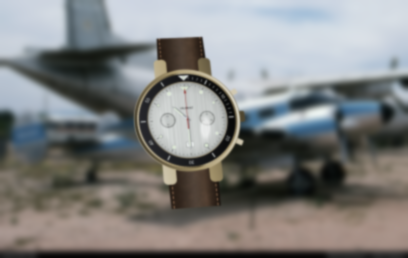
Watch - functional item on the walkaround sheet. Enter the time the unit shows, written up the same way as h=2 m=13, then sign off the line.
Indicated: h=10 m=30
